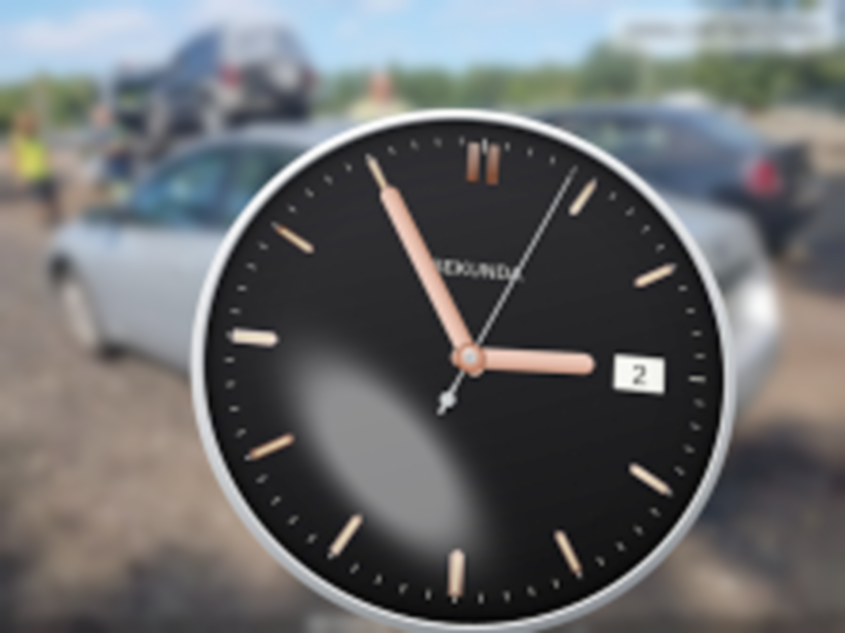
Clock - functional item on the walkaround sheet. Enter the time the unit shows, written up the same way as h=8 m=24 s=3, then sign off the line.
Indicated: h=2 m=55 s=4
